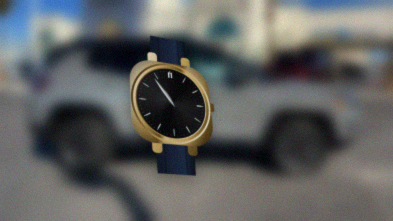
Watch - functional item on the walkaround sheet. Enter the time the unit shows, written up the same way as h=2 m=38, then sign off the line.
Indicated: h=10 m=54
